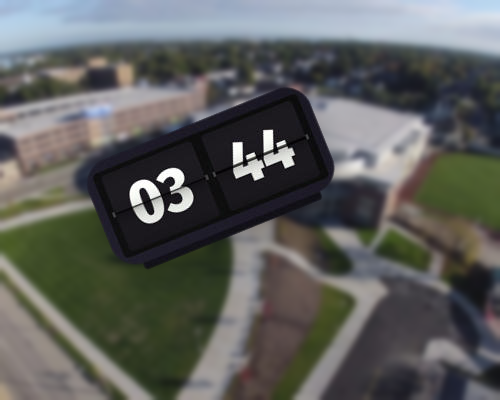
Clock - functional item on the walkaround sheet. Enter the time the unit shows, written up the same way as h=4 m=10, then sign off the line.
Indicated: h=3 m=44
